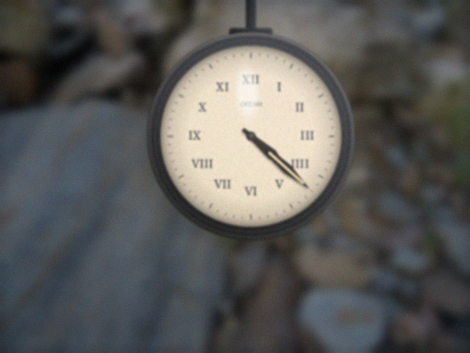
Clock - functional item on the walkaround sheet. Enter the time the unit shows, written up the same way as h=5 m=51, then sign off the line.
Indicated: h=4 m=22
